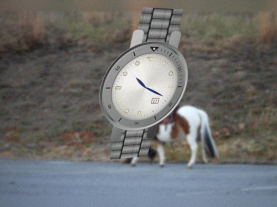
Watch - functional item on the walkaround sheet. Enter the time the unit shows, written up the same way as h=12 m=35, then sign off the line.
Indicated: h=10 m=19
